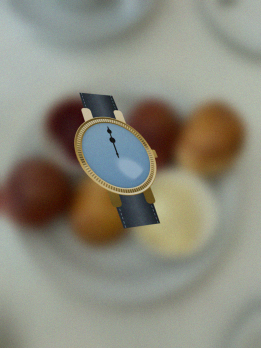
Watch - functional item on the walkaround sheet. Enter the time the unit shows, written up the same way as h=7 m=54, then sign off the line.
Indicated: h=12 m=0
